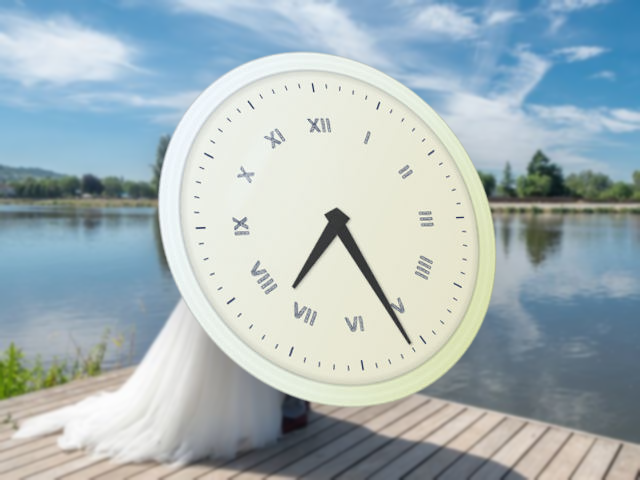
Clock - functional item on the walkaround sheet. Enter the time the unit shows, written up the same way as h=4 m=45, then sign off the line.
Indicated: h=7 m=26
